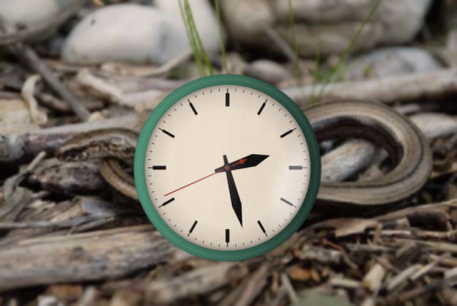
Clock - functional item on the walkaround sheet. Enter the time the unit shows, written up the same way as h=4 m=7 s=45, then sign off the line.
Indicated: h=2 m=27 s=41
